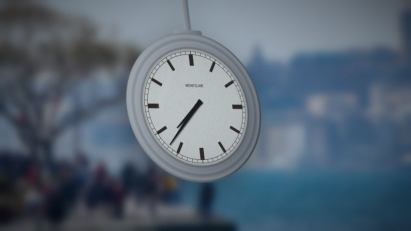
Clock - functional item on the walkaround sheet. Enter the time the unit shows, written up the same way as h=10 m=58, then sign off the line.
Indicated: h=7 m=37
